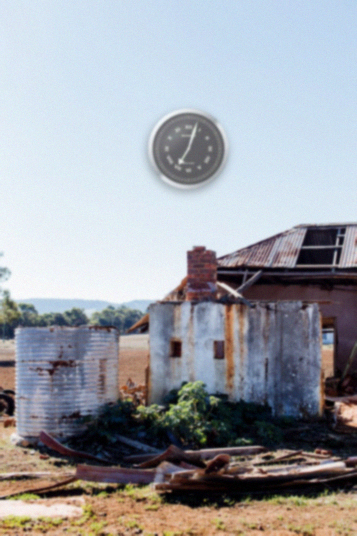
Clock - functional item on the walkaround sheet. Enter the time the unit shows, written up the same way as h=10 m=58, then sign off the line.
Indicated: h=7 m=3
